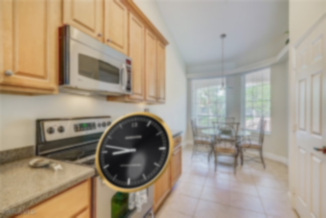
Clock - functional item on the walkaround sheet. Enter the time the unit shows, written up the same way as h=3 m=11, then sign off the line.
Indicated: h=8 m=47
